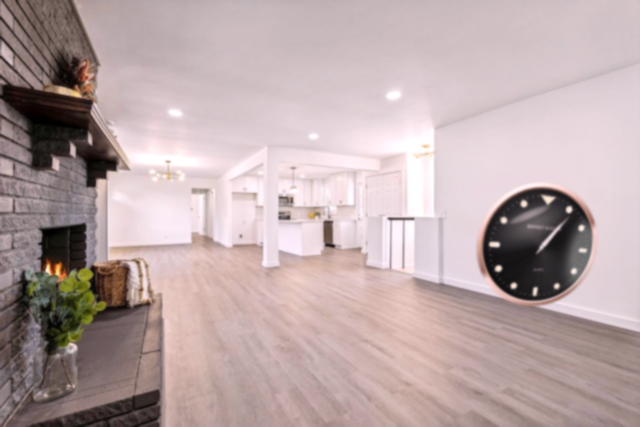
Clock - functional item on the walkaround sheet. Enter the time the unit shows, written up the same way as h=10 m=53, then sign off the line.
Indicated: h=1 m=6
